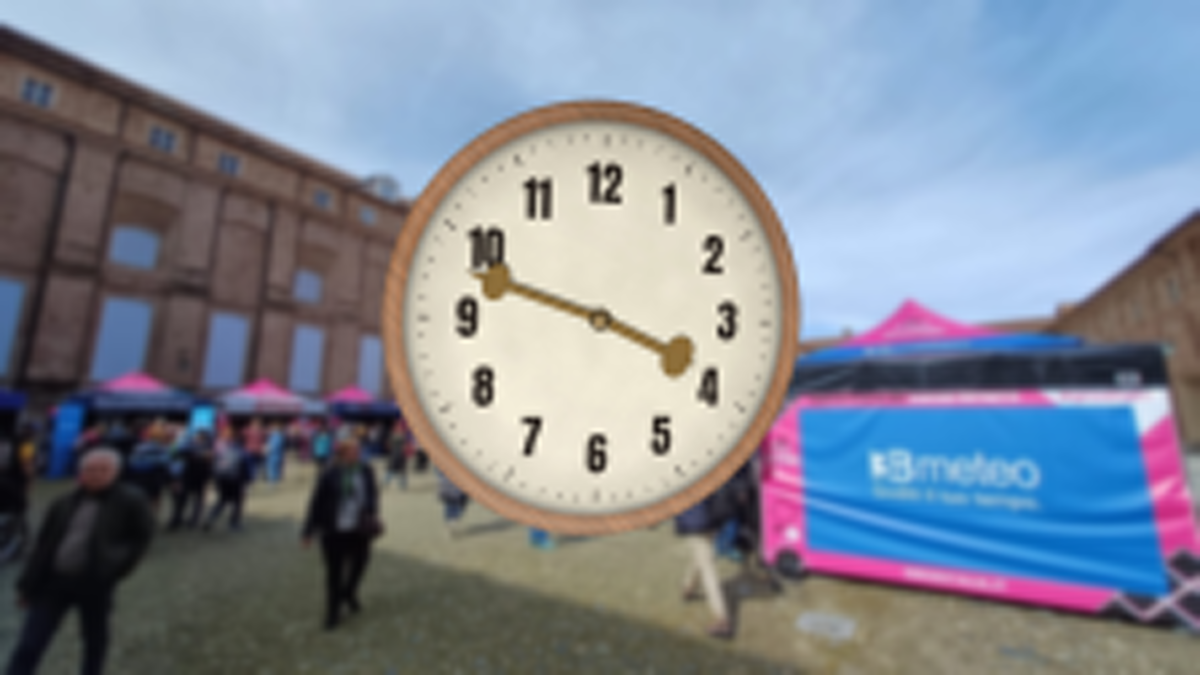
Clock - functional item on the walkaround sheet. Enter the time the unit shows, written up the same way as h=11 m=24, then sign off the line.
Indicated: h=3 m=48
